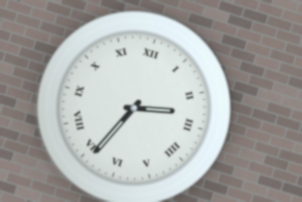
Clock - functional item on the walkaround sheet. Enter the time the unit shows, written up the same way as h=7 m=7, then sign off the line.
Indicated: h=2 m=34
